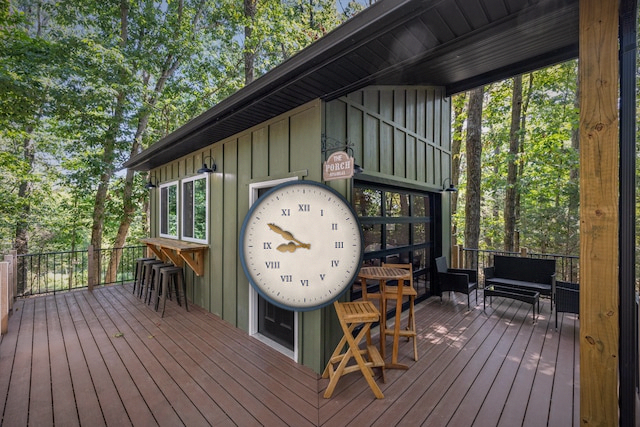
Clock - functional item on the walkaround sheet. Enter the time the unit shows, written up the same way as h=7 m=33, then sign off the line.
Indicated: h=8 m=50
